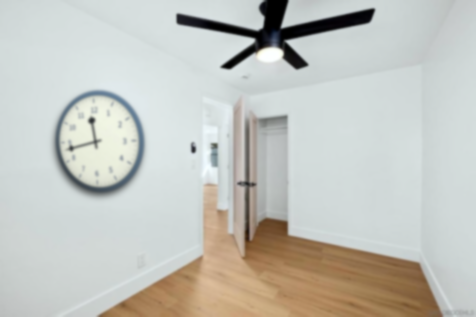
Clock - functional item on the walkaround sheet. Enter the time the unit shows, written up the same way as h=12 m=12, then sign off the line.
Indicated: h=11 m=43
